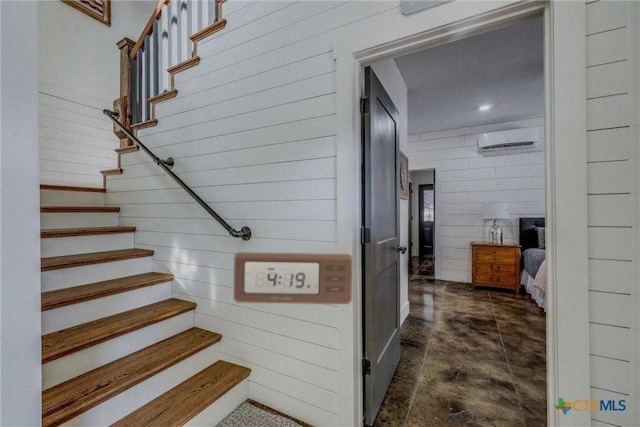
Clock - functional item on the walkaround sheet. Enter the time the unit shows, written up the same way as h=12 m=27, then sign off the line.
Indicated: h=4 m=19
